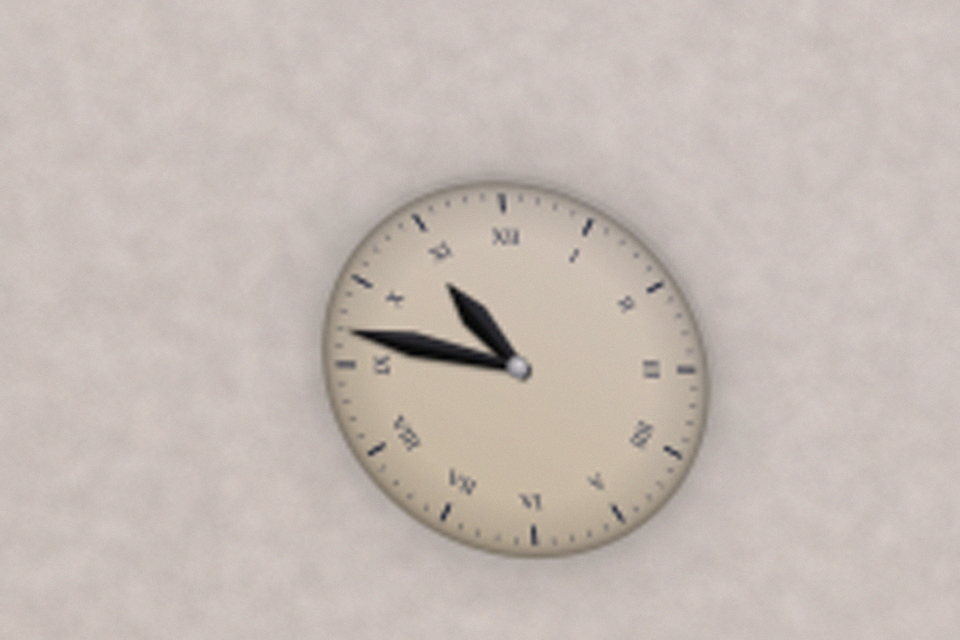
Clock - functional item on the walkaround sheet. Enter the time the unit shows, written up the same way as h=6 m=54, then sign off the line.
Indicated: h=10 m=47
